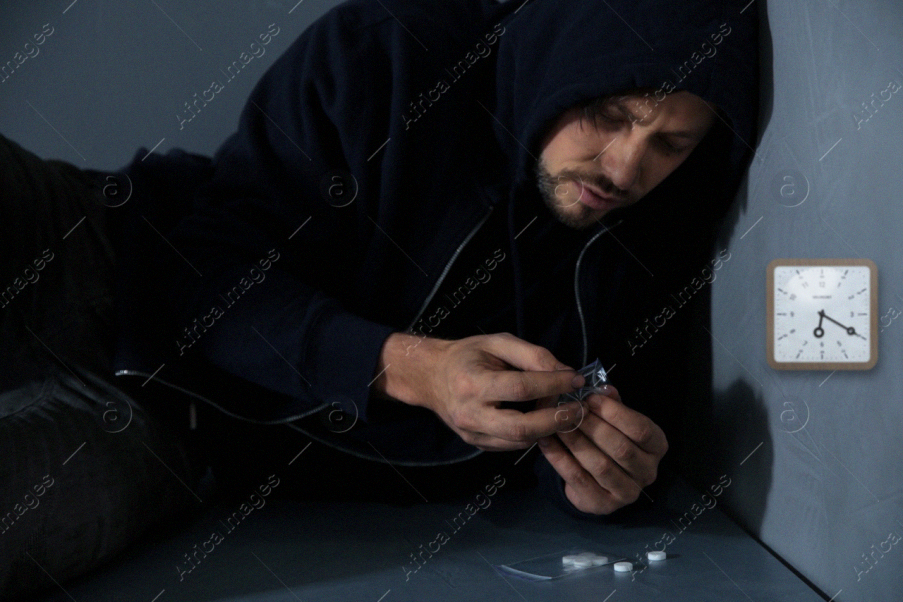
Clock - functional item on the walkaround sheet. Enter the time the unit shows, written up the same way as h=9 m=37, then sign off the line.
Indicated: h=6 m=20
